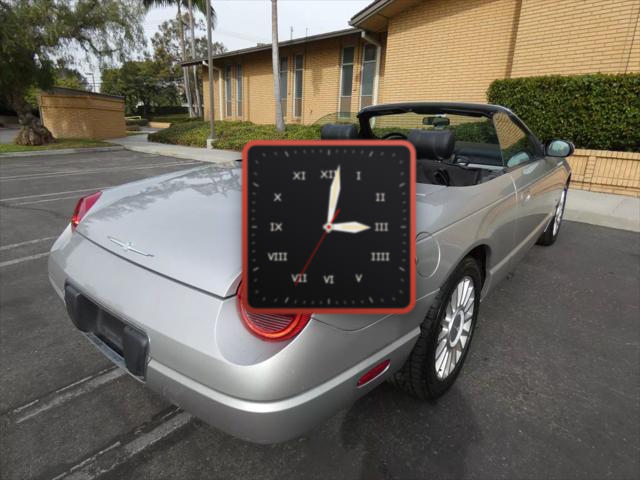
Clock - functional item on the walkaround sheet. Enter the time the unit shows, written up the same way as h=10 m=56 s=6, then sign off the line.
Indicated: h=3 m=1 s=35
